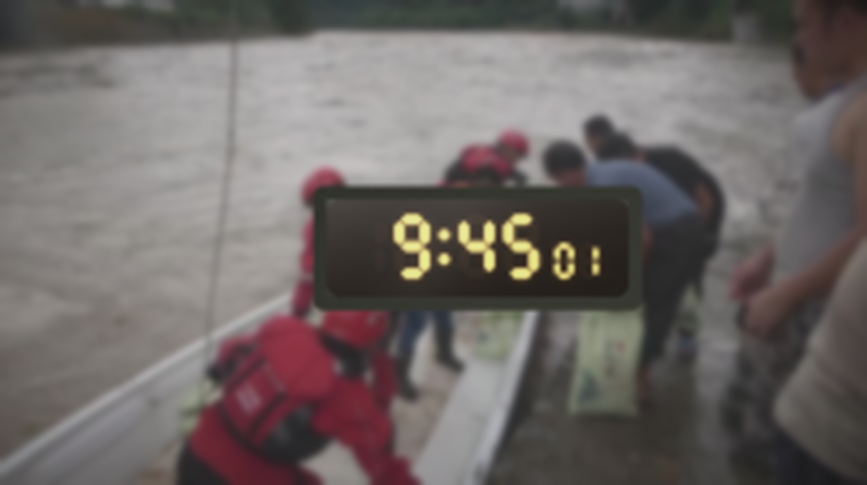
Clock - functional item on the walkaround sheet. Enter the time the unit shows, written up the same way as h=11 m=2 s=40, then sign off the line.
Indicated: h=9 m=45 s=1
